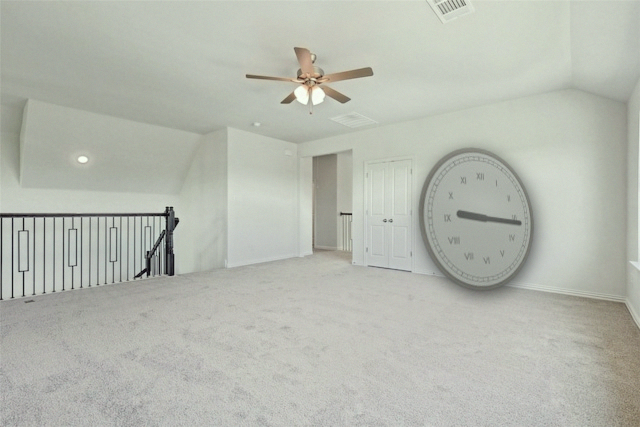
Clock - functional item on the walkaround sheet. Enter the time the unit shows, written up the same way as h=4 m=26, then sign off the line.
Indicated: h=9 m=16
